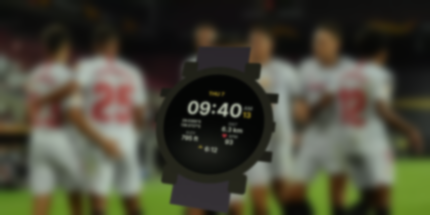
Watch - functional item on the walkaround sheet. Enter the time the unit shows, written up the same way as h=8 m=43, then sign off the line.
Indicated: h=9 m=40
